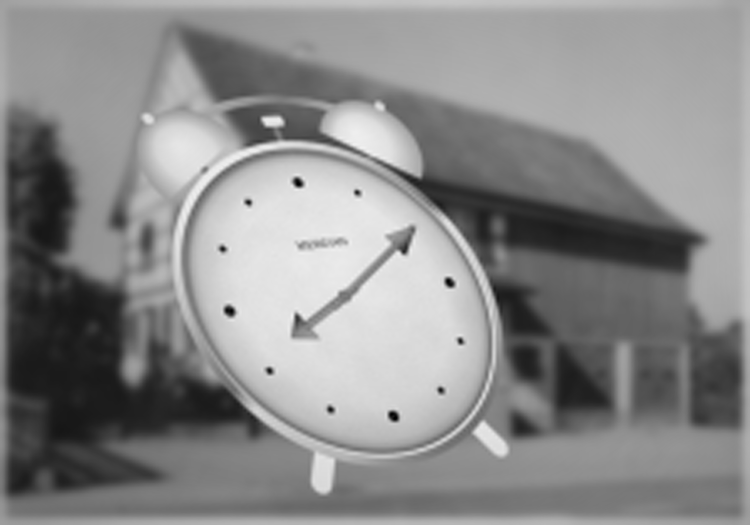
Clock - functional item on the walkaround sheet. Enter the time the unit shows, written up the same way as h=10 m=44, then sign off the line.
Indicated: h=8 m=10
